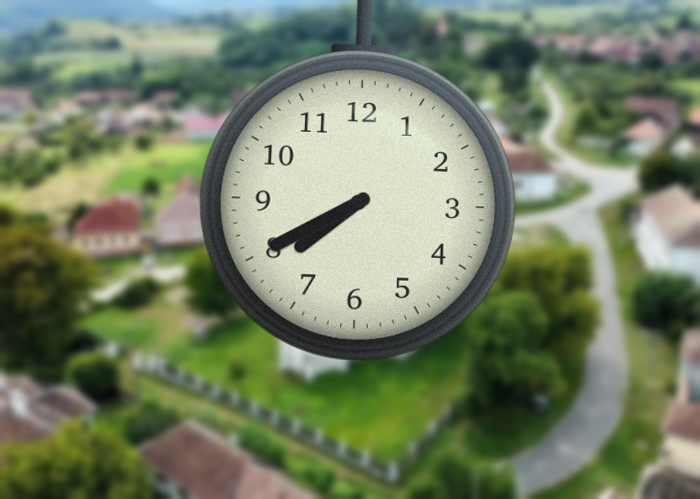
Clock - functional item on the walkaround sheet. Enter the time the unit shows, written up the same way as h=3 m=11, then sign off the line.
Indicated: h=7 m=40
